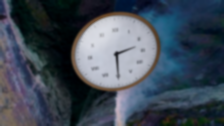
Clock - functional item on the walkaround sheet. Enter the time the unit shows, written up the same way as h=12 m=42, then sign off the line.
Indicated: h=2 m=30
